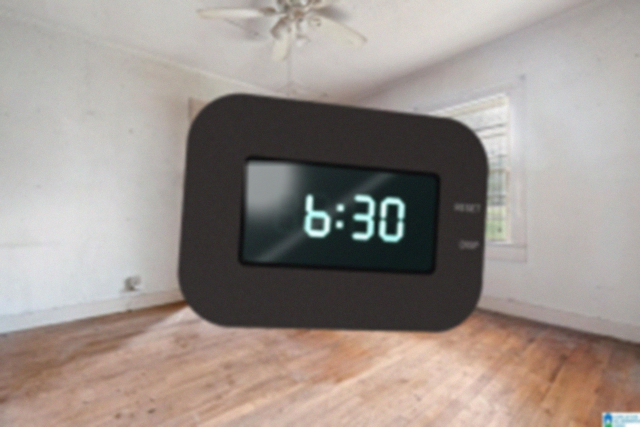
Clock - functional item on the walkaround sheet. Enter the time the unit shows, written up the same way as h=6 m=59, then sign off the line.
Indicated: h=6 m=30
